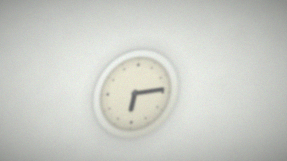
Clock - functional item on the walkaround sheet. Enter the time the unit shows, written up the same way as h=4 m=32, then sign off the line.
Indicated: h=6 m=14
